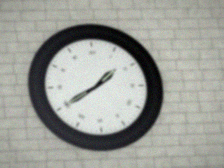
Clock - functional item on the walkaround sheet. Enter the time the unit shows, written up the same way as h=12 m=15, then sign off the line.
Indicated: h=1 m=40
